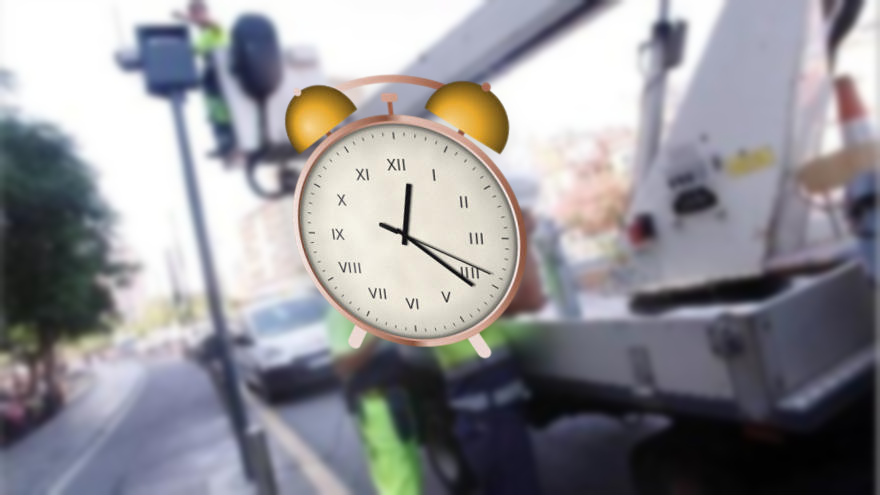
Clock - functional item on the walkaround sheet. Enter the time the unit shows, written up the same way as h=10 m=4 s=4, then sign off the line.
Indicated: h=12 m=21 s=19
